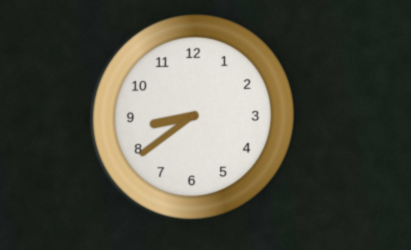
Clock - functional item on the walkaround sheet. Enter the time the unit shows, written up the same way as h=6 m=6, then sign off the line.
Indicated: h=8 m=39
